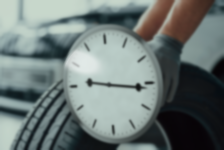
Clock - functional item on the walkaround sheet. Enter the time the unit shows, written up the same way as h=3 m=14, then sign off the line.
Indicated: h=9 m=16
